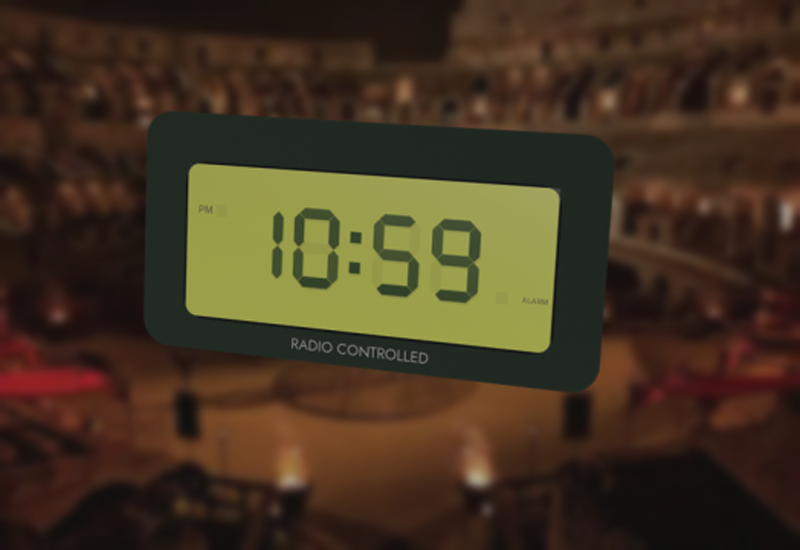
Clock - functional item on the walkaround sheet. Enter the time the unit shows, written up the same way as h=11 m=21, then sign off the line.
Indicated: h=10 m=59
